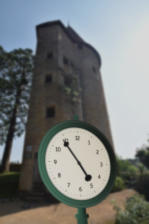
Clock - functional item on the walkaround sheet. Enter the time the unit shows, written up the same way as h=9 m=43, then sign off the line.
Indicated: h=4 m=54
